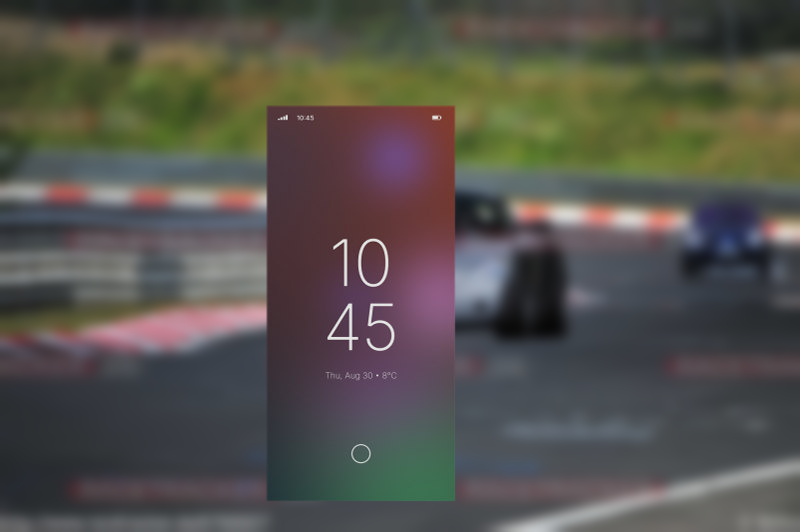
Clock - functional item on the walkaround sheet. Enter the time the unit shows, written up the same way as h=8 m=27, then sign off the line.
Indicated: h=10 m=45
